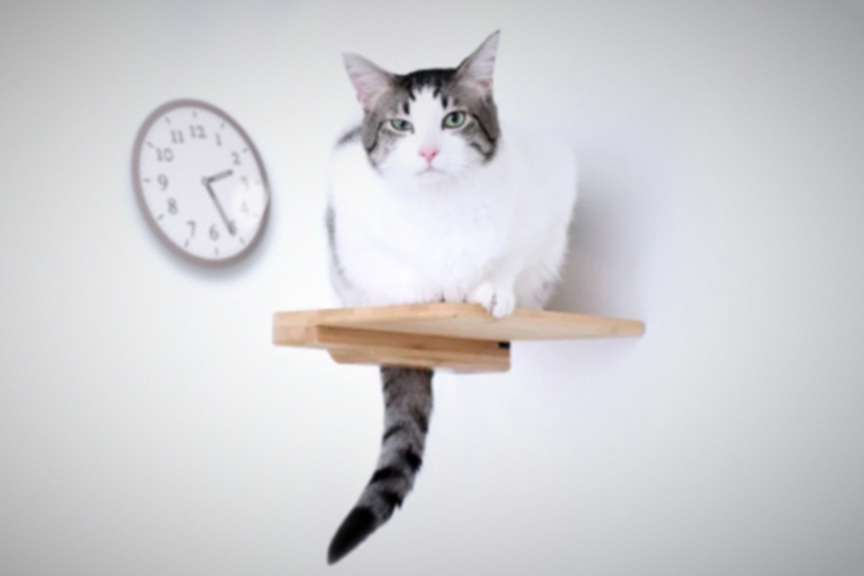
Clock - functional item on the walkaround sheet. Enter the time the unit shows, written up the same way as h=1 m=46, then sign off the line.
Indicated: h=2 m=26
